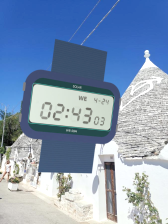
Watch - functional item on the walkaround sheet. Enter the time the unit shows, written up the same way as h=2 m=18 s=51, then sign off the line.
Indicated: h=2 m=43 s=3
